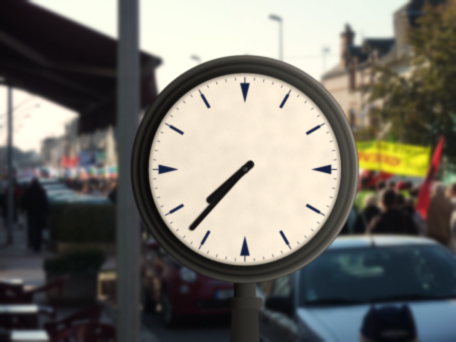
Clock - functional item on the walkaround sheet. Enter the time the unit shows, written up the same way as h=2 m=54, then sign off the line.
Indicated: h=7 m=37
